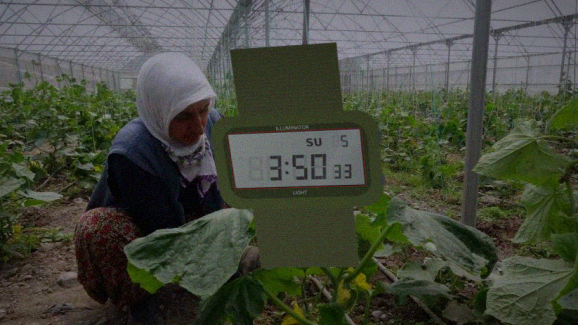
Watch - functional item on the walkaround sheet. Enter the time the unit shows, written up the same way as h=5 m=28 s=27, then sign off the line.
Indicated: h=3 m=50 s=33
